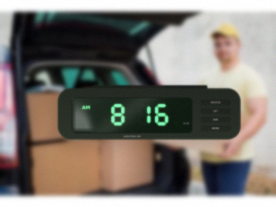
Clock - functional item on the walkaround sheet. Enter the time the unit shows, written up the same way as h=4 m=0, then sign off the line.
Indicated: h=8 m=16
